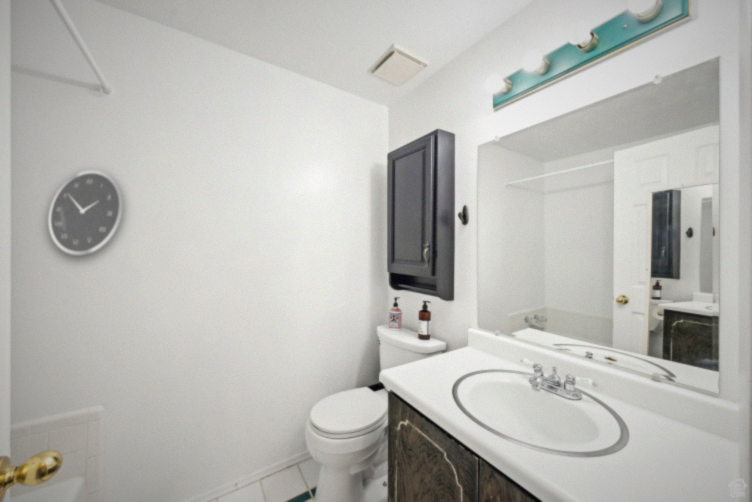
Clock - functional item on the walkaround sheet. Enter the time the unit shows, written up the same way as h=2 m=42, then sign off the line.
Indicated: h=1 m=51
